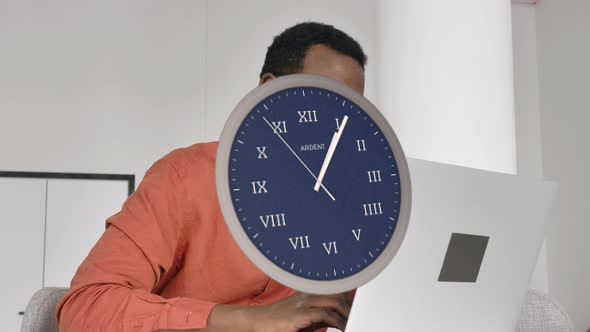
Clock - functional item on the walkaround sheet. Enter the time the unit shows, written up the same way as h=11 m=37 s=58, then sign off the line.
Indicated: h=1 m=5 s=54
